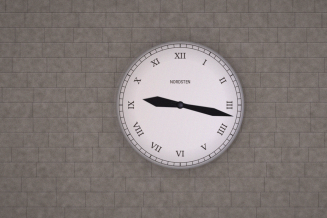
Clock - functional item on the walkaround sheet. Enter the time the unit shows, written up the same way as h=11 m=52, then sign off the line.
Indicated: h=9 m=17
